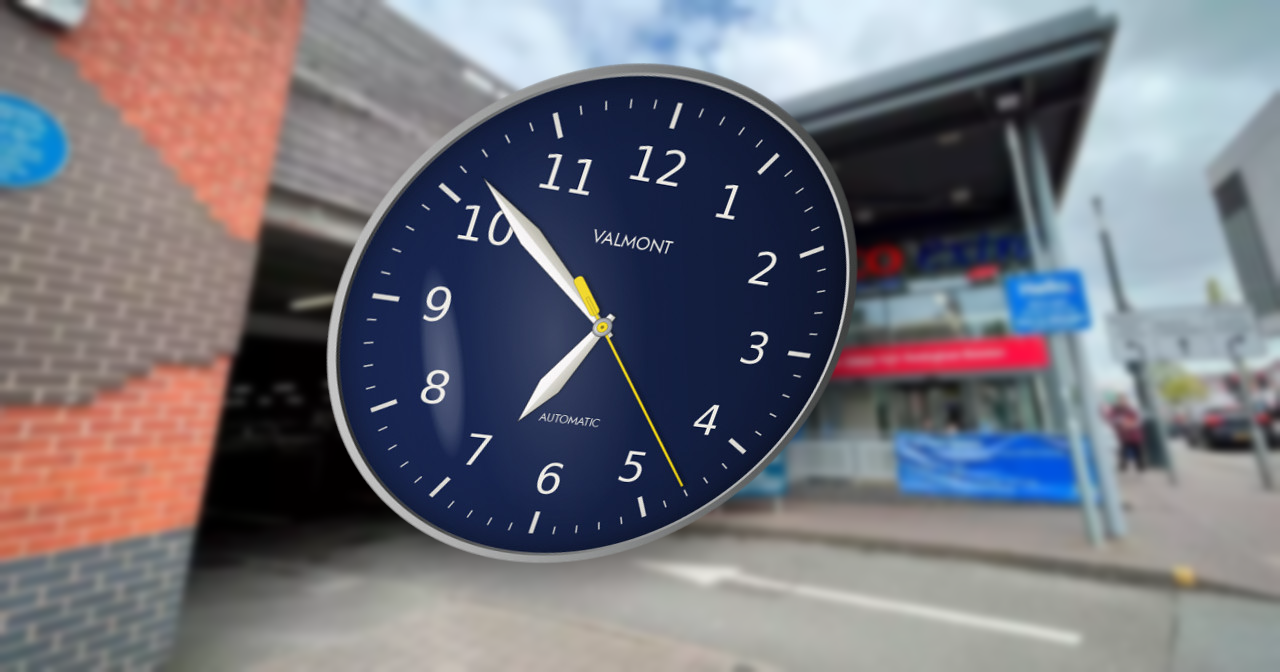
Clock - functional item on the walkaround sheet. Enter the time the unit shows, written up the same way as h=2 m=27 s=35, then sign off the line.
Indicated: h=6 m=51 s=23
